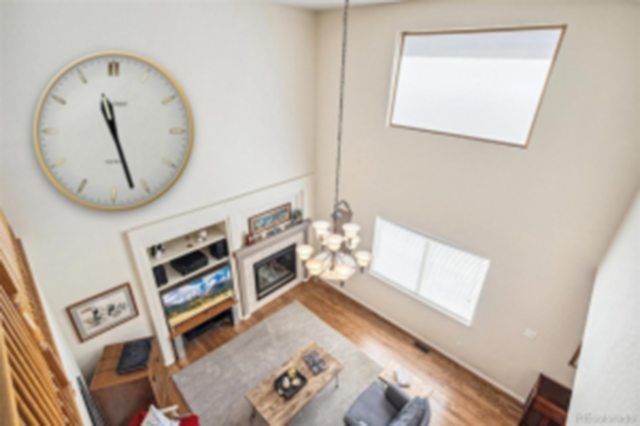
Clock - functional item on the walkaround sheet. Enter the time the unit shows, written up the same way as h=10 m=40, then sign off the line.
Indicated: h=11 m=27
